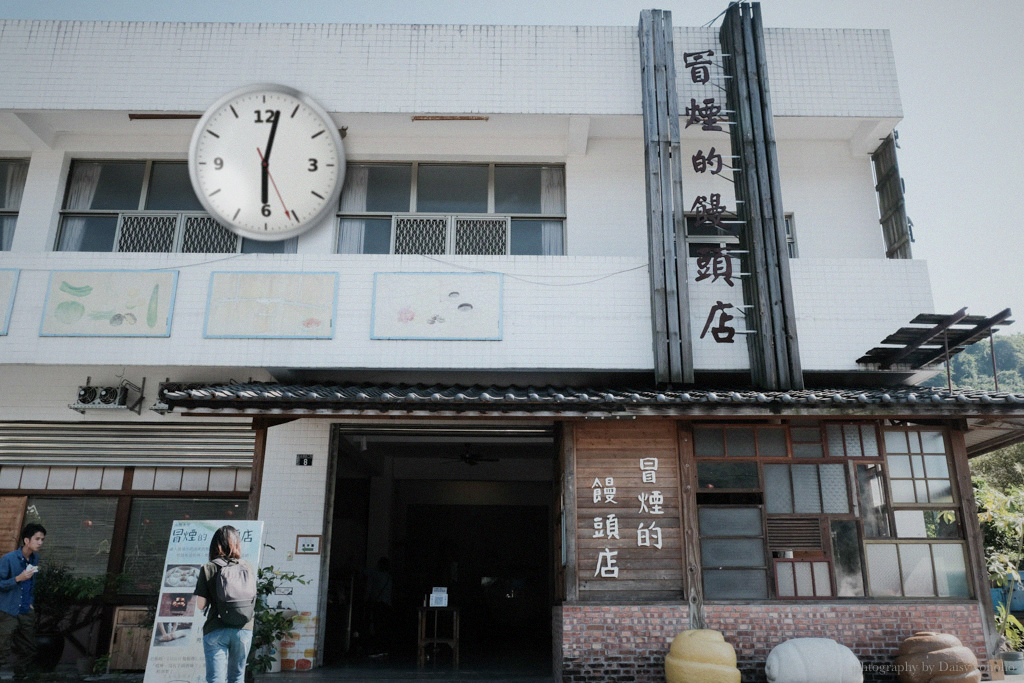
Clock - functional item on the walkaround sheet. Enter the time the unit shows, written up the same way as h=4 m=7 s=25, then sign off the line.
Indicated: h=6 m=2 s=26
